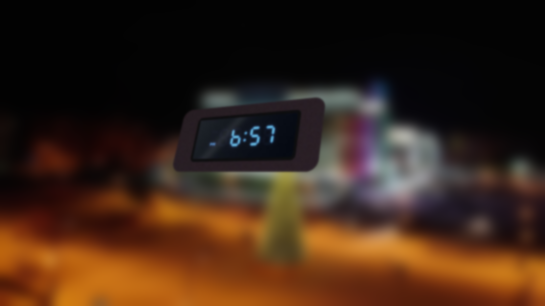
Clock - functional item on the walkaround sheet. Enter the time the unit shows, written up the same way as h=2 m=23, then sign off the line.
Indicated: h=6 m=57
